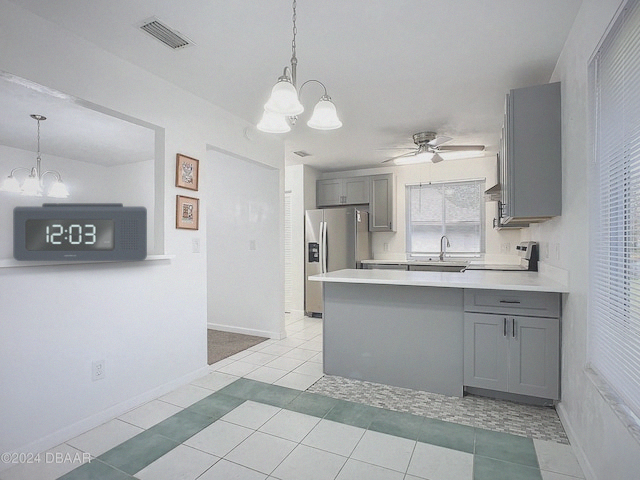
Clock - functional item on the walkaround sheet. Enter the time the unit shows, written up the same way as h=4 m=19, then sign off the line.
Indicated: h=12 m=3
